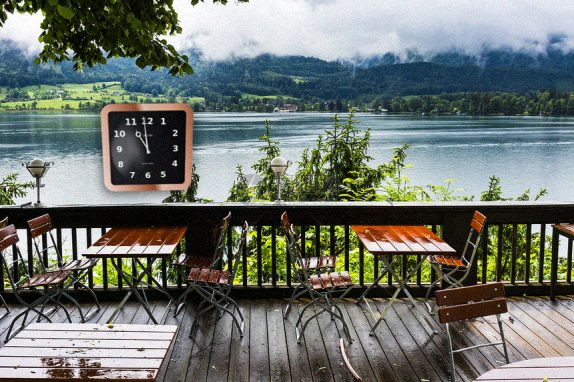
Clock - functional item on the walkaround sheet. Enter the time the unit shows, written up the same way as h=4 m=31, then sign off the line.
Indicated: h=10 m=59
